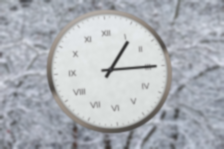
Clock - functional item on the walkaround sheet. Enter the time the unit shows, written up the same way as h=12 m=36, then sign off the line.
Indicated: h=1 m=15
